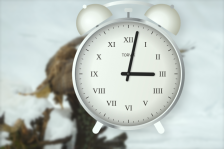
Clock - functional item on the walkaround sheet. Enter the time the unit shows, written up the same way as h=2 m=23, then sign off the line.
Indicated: h=3 m=2
